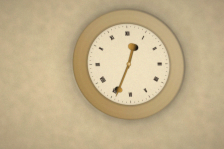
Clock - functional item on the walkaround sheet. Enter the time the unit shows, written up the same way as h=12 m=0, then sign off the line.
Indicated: h=12 m=34
